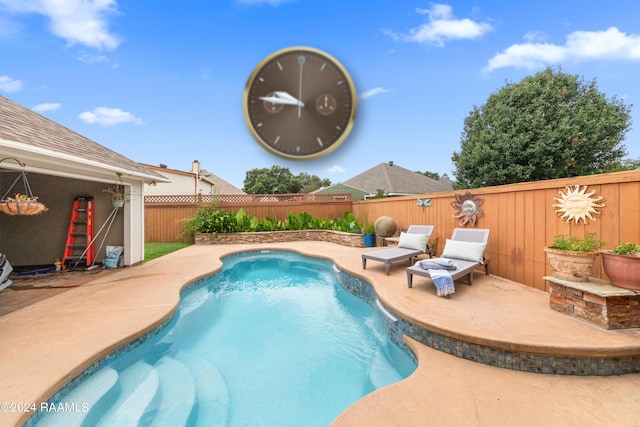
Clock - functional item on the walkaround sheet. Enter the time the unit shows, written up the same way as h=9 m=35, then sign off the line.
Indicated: h=9 m=46
